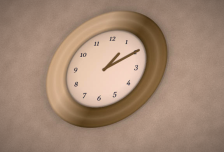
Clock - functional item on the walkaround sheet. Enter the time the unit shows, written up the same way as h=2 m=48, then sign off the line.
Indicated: h=1 m=10
